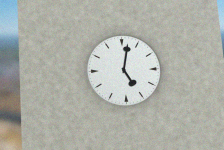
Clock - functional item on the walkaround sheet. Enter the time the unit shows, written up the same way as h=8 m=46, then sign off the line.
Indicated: h=5 m=2
